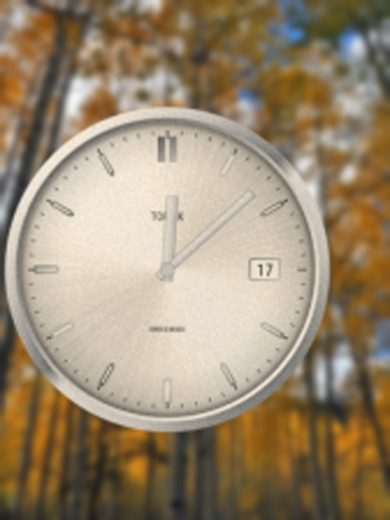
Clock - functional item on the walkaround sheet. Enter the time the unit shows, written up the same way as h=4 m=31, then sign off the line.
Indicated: h=12 m=8
